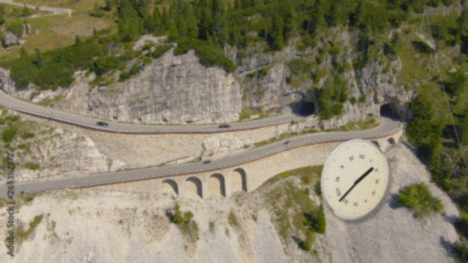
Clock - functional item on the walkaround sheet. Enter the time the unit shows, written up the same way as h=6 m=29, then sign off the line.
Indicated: h=1 m=37
